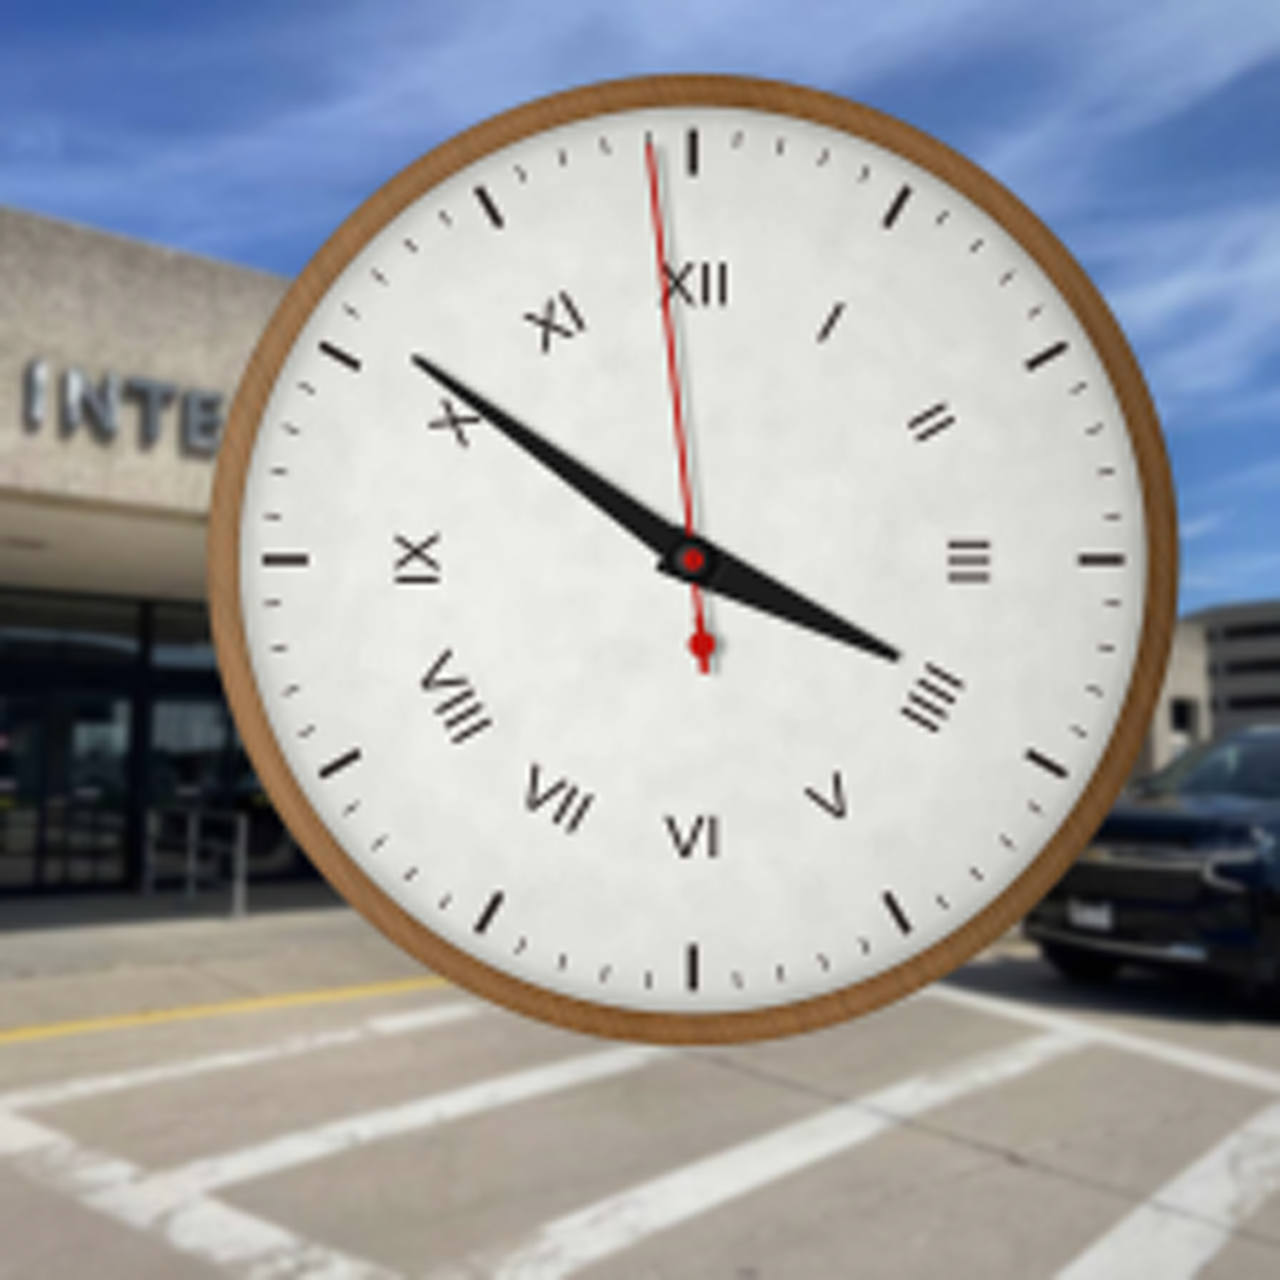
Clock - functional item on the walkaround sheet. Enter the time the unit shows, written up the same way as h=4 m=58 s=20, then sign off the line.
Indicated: h=3 m=50 s=59
